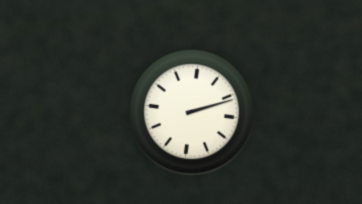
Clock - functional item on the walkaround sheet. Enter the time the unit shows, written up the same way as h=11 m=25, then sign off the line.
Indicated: h=2 m=11
